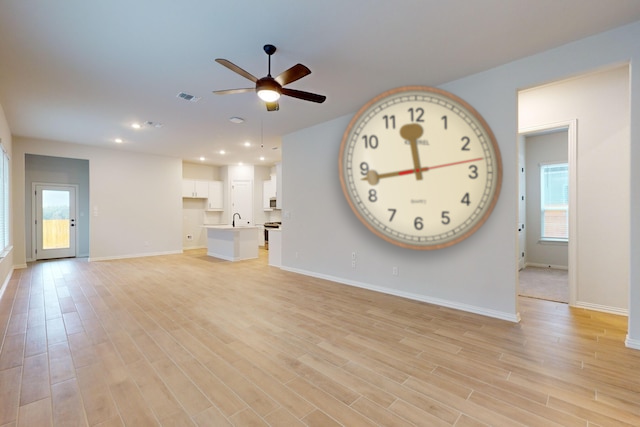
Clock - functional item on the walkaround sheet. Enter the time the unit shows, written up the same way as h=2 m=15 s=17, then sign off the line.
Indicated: h=11 m=43 s=13
